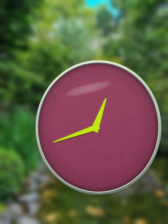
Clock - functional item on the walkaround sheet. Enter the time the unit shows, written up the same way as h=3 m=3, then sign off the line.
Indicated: h=12 m=42
